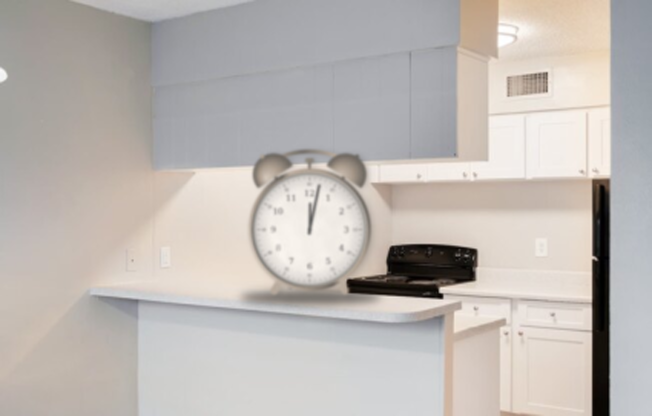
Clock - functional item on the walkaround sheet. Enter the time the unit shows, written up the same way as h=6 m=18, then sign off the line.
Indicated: h=12 m=2
